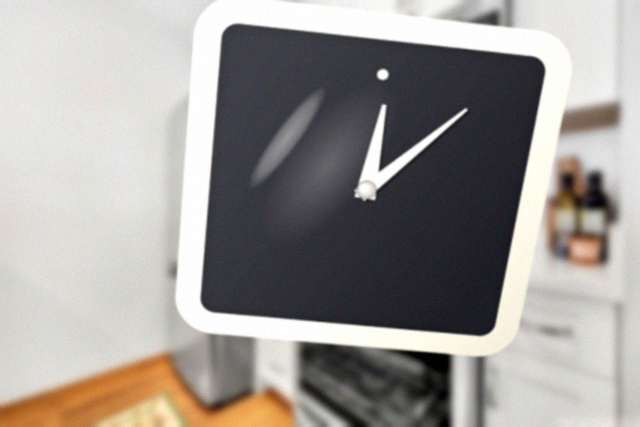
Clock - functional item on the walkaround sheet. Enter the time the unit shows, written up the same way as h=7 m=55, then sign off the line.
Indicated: h=12 m=7
